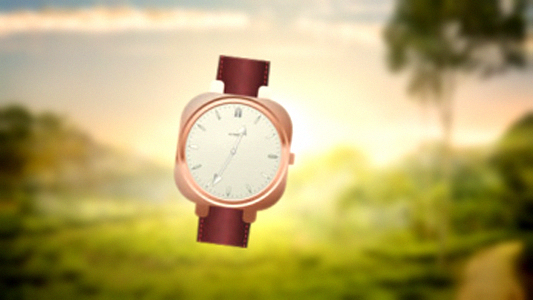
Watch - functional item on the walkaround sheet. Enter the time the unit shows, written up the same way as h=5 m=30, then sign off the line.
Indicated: h=12 m=34
